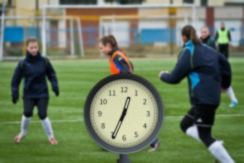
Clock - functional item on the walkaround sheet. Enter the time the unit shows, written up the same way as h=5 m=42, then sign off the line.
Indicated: h=12 m=34
